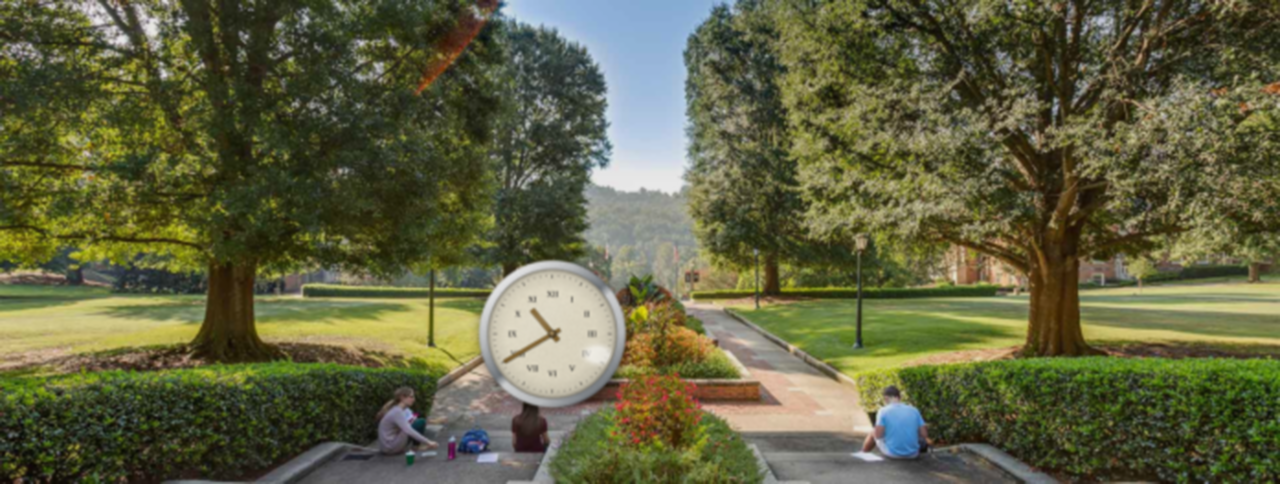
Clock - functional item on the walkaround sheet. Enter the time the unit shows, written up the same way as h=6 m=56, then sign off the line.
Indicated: h=10 m=40
